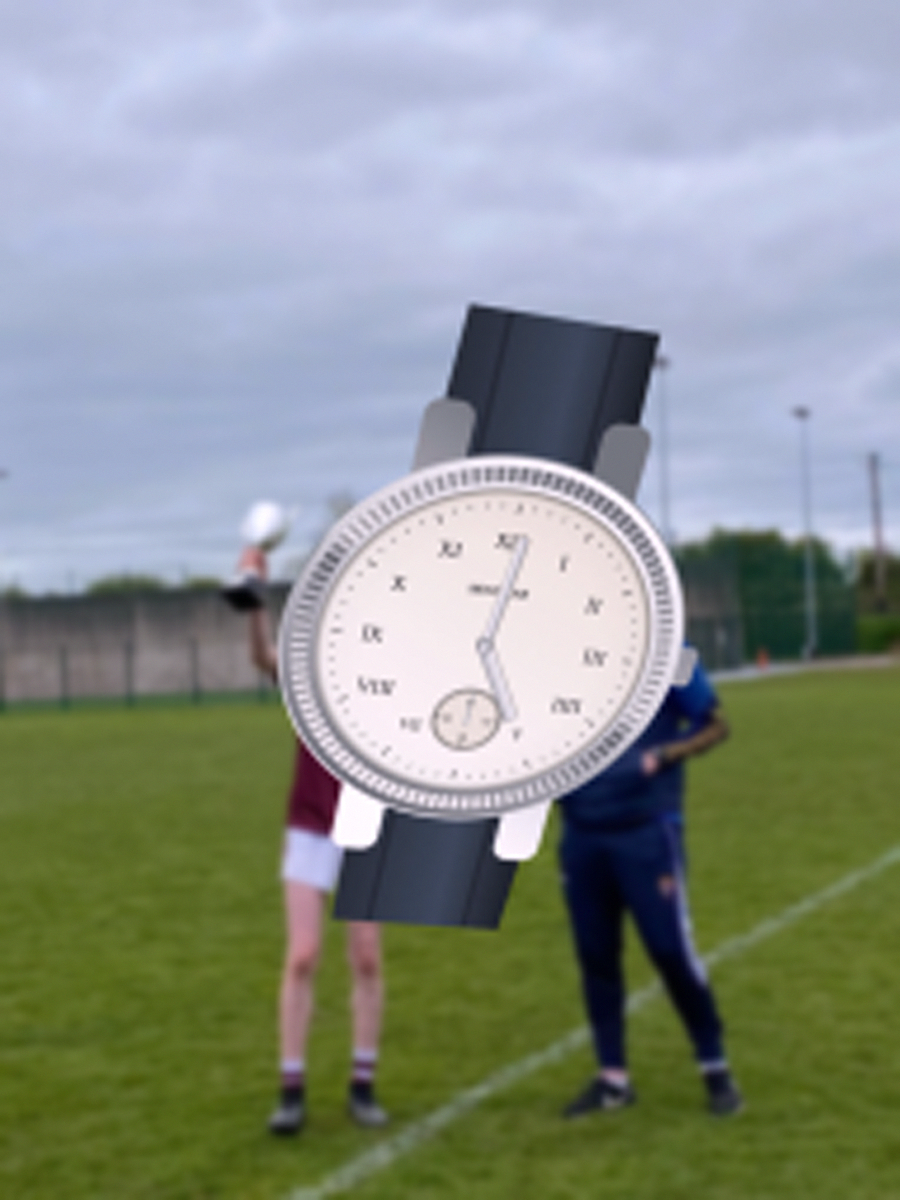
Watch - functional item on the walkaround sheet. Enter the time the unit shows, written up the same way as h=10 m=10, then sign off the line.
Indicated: h=5 m=1
